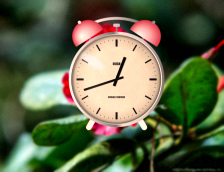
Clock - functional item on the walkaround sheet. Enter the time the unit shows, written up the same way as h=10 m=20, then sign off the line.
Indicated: h=12 m=42
